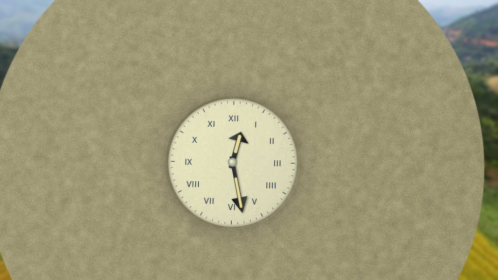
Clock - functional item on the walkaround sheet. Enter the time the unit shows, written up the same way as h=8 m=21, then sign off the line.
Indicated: h=12 m=28
